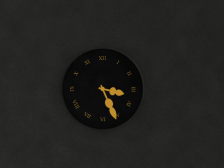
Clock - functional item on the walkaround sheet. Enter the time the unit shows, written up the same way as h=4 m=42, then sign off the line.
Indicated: h=3 m=26
